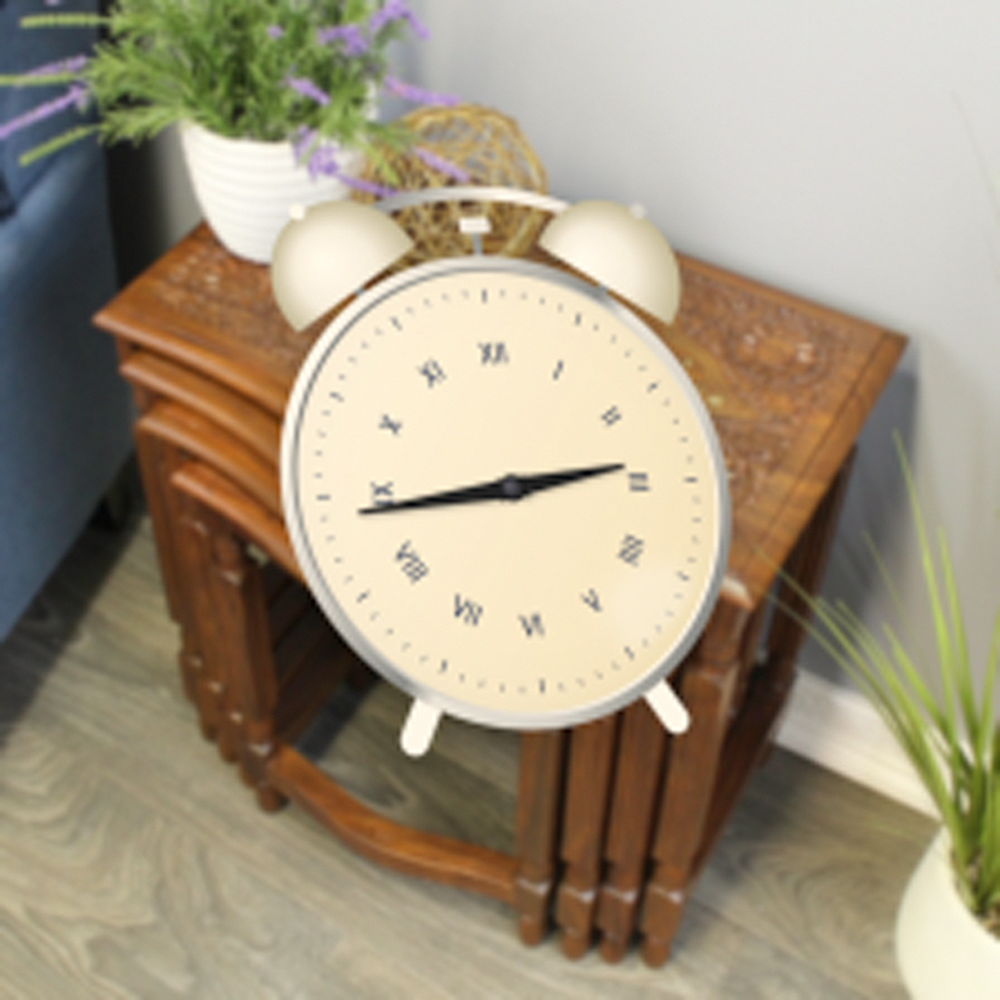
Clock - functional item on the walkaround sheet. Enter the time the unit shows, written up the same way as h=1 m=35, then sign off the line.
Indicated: h=2 m=44
